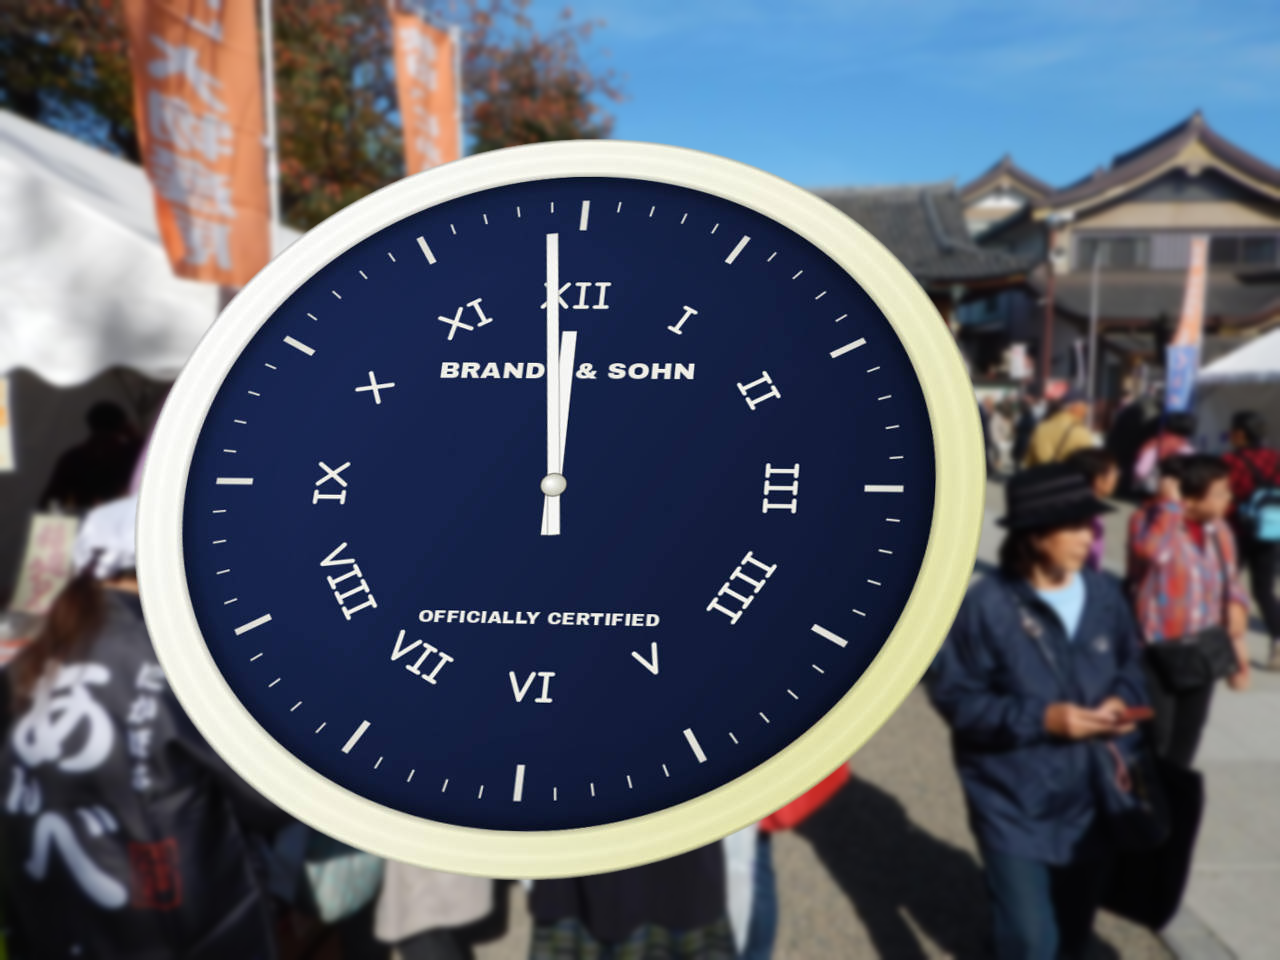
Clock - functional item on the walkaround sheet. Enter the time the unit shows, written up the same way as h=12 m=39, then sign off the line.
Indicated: h=11 m=59
